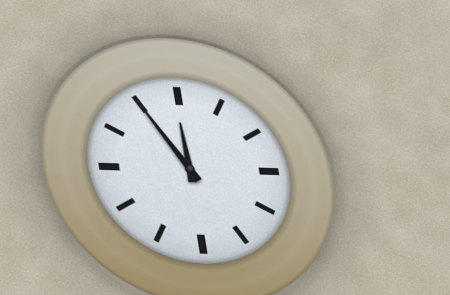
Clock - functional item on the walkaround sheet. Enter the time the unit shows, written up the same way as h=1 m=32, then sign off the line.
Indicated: h=11 m=55
